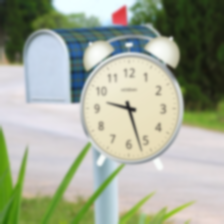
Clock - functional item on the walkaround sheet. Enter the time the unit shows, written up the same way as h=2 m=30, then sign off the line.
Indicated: h=9 m=27
